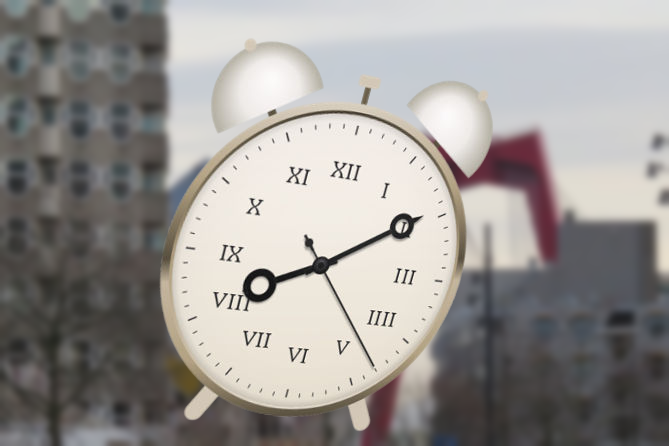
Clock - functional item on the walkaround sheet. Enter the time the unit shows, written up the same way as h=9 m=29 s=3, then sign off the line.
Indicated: h=8 m=9 s=23
